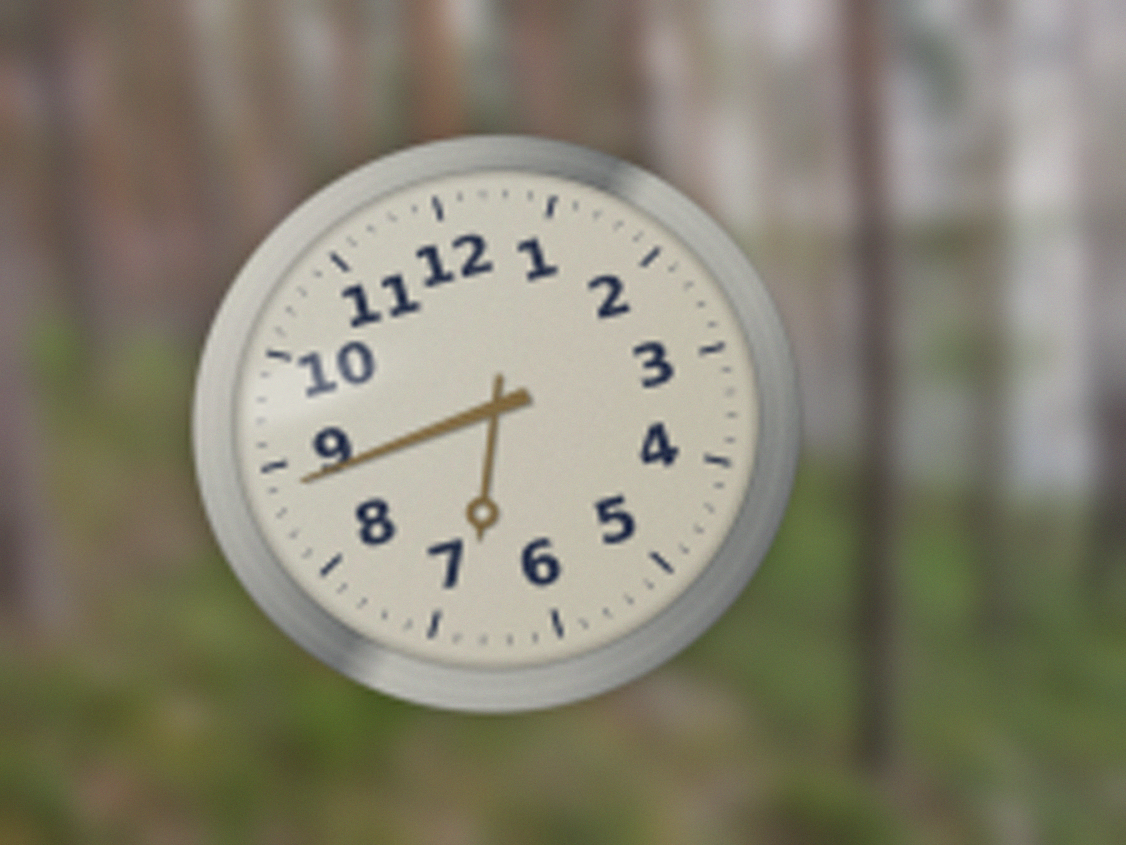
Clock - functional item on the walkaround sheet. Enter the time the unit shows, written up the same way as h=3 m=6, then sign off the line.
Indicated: h=6 m=44
